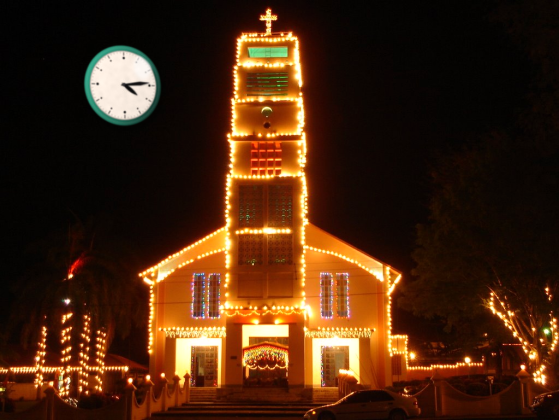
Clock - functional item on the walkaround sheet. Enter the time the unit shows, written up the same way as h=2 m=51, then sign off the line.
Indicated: h=4 m=14
